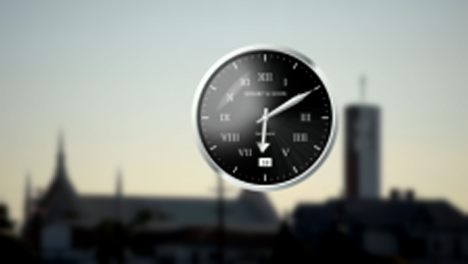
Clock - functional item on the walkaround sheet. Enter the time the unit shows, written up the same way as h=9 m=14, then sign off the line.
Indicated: h=6 m=10
